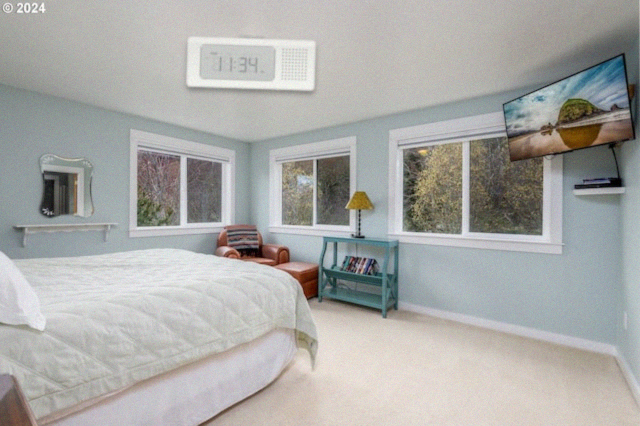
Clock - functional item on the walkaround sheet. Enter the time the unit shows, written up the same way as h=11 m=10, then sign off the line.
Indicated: h=11 m=34
